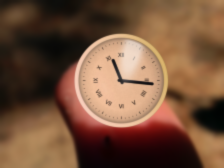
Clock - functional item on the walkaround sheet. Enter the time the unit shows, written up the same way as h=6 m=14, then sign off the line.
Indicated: h=11 m=16
